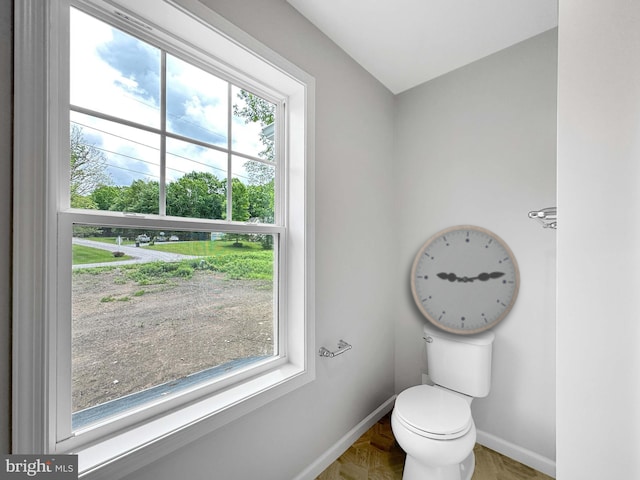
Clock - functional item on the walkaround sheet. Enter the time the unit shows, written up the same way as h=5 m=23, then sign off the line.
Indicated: h=9 m=13
